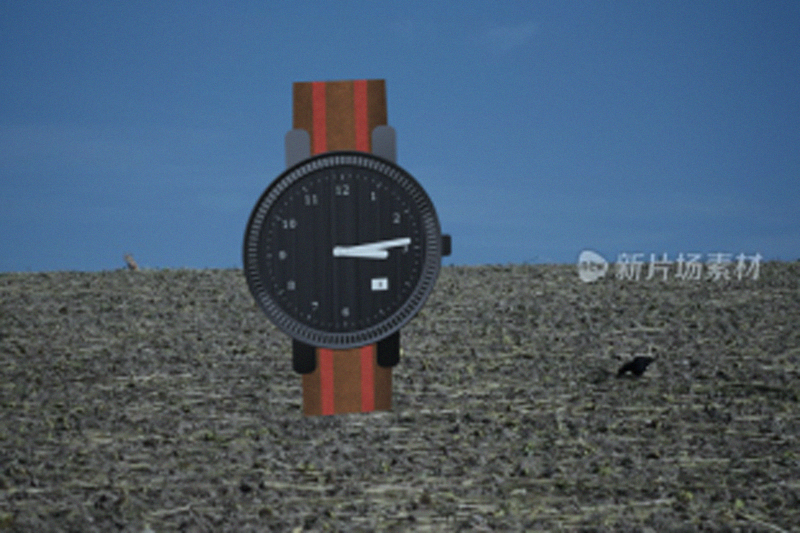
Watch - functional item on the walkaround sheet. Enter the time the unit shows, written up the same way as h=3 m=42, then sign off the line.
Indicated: h=3 m=14
